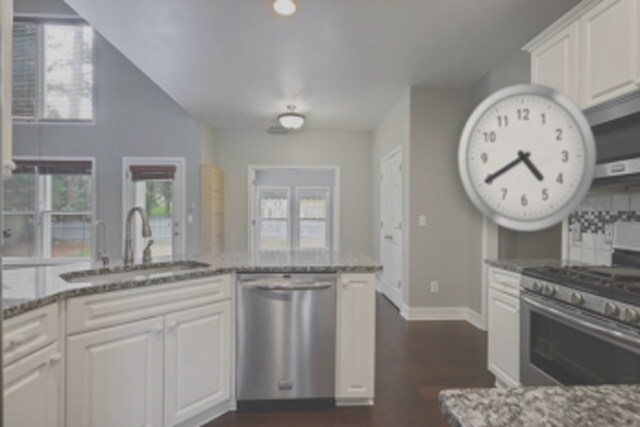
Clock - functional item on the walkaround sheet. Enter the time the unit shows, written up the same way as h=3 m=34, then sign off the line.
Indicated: h=4 m=40
